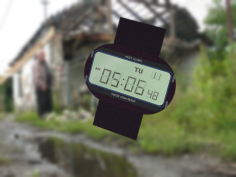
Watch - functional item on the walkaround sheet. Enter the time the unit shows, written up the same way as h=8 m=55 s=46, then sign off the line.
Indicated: h=5 m=6 s=48
